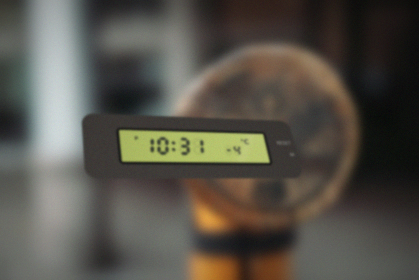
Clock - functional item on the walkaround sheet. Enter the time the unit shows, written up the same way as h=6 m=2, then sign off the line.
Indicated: h=10 m=31
